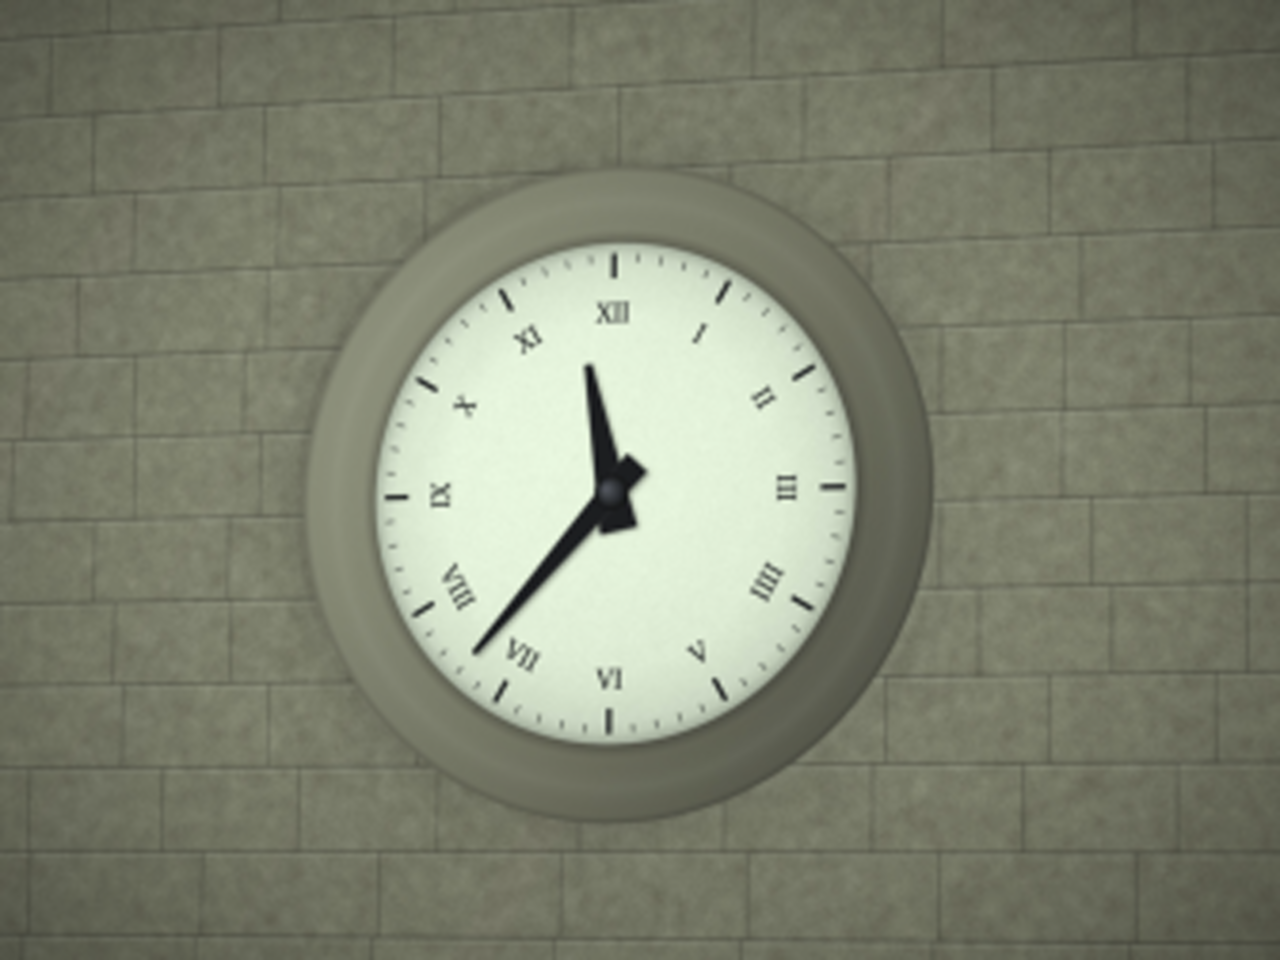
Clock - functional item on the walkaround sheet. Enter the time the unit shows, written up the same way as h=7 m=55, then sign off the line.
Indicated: h=11 m=37
